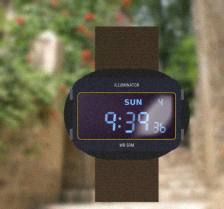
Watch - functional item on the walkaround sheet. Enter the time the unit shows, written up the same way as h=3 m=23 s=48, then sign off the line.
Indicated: h=9 m=39 s=36
